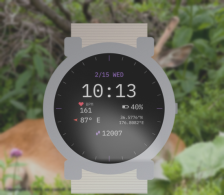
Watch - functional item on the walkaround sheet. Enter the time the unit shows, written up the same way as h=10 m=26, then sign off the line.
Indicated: h=10 m=13
